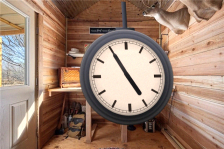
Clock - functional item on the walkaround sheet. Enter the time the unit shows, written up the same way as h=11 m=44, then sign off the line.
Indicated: h=4 m=55
